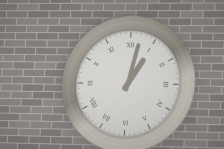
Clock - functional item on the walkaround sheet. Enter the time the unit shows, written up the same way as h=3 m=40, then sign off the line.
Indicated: h=1 m=2
